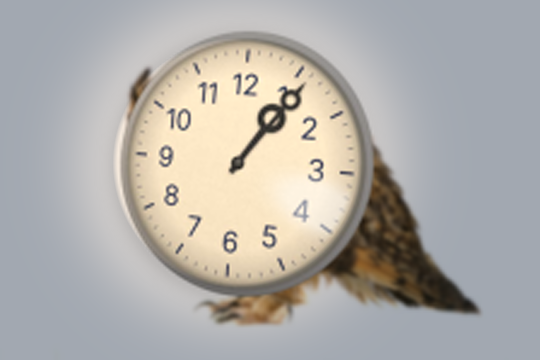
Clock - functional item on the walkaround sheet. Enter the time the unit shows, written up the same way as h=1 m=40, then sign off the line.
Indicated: h=1 m=6
